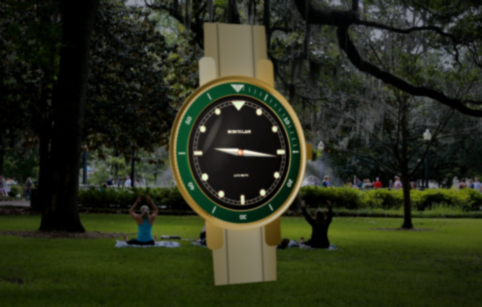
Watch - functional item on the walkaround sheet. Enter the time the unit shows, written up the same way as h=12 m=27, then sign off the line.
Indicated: h=9 m=16
